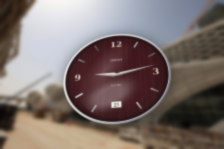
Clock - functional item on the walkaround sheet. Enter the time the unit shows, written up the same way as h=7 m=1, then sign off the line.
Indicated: h=9 m=13
